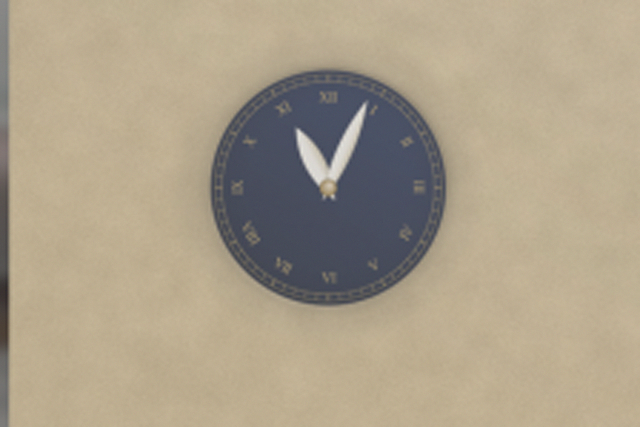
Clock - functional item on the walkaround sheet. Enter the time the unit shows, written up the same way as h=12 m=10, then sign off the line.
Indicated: h=11 m=4
